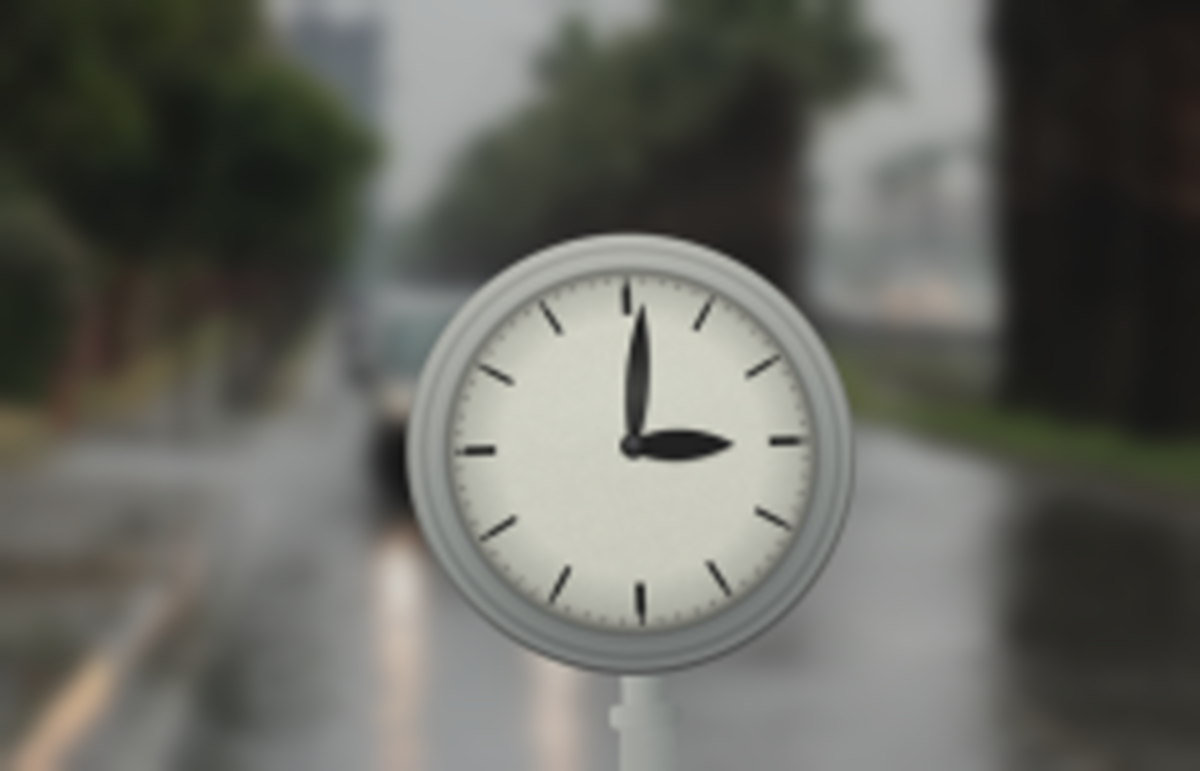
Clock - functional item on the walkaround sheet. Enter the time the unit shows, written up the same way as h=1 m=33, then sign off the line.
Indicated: h=3 m=1
